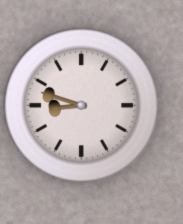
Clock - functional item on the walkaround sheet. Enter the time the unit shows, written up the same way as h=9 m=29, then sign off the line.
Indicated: h=8 m=48
